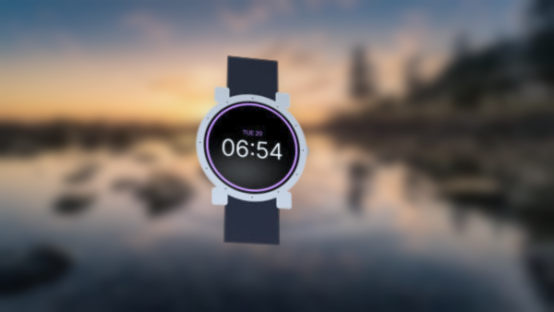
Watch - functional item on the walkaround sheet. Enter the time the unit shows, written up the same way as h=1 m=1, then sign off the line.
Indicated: h=6 m=54
